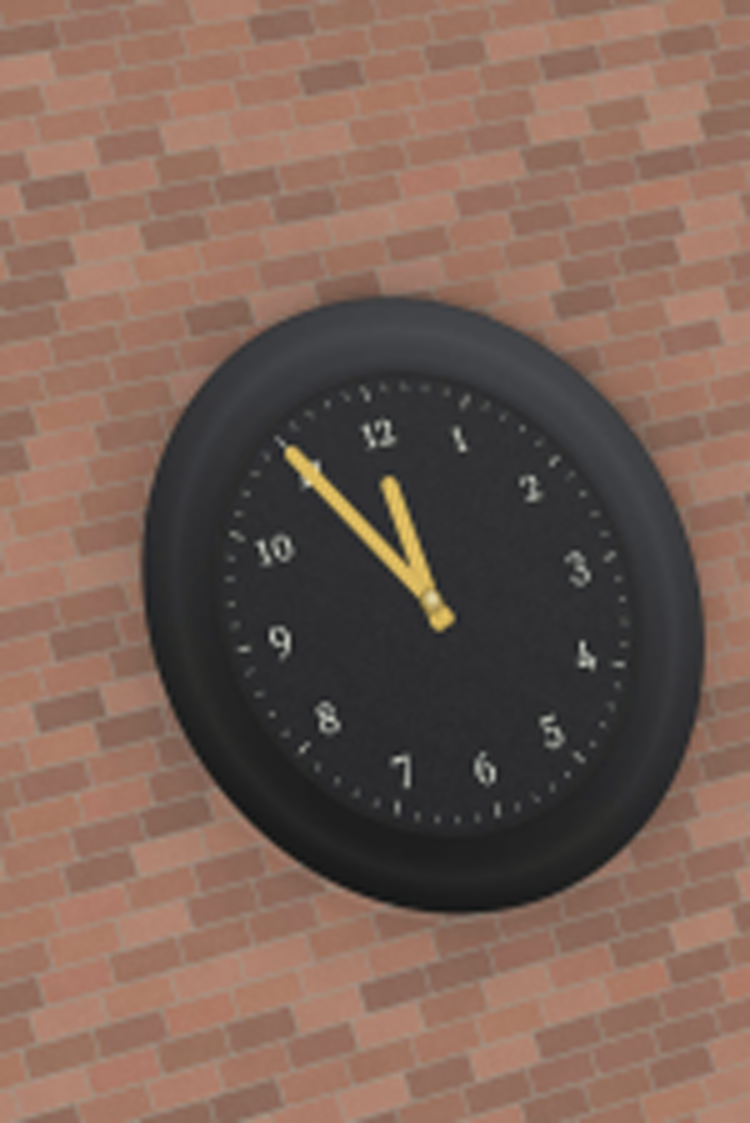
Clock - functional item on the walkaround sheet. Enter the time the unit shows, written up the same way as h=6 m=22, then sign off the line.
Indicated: h=11 m=55
